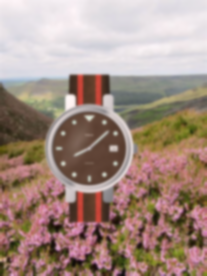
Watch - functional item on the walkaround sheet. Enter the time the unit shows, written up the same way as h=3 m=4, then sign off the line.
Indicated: h=8 m=8
